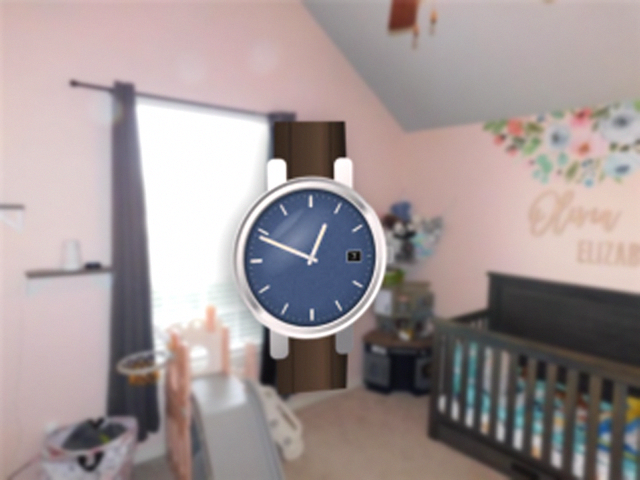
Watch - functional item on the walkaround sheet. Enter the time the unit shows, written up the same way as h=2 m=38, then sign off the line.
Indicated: h=12 m=49
